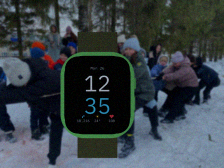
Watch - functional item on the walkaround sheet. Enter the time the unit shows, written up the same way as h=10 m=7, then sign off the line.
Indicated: h=12 m=35
